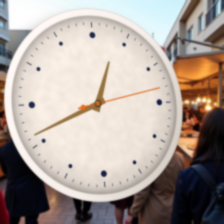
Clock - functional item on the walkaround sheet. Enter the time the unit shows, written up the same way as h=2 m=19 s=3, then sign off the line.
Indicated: h=12 m=41 s=13
